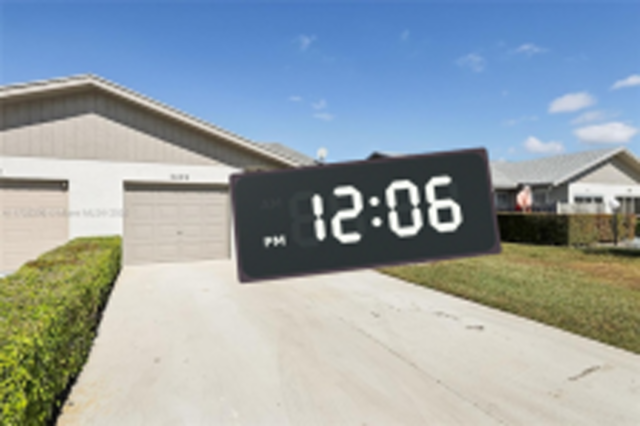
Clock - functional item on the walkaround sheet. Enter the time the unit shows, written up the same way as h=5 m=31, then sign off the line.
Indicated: h=12 m=6
